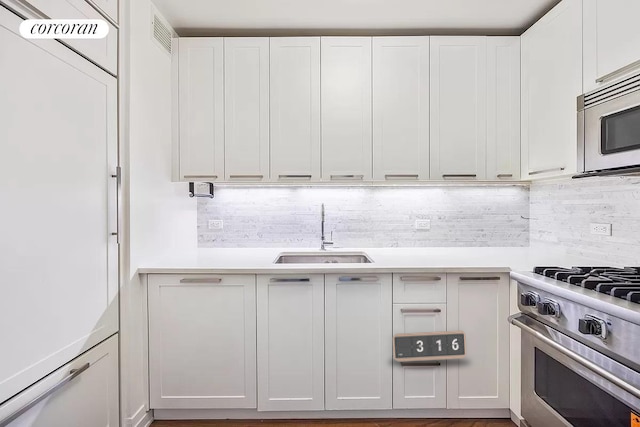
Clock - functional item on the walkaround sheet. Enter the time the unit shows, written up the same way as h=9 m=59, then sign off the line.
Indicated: h=3 m=16
